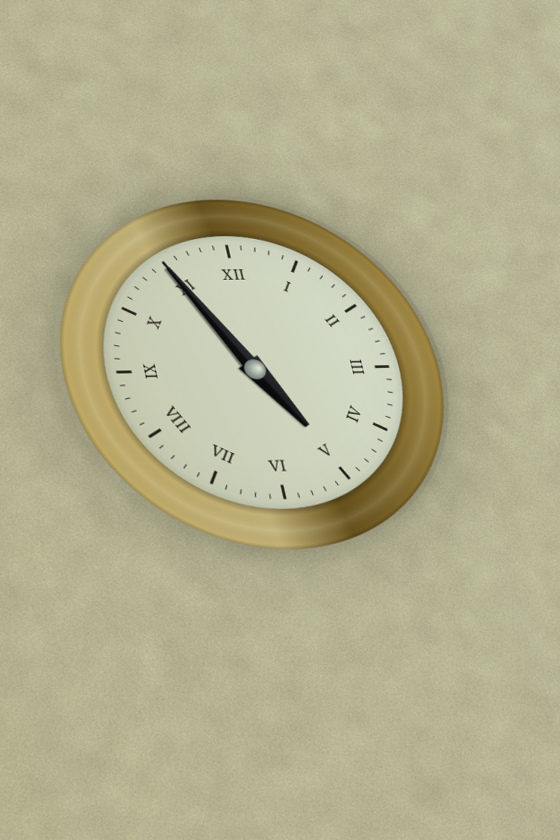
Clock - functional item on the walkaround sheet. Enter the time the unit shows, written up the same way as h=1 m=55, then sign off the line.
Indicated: h=4 m=55
